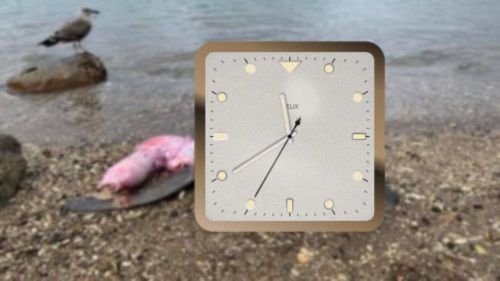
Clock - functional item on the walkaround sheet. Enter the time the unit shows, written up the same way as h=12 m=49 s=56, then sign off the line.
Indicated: h=11 m=39 s=35
